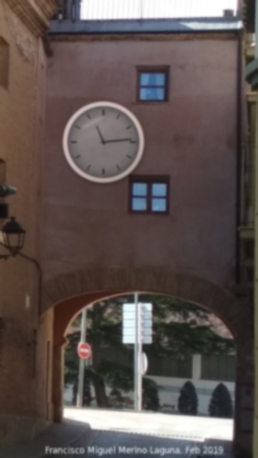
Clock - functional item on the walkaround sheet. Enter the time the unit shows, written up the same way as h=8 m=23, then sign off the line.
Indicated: h=11 m=14
